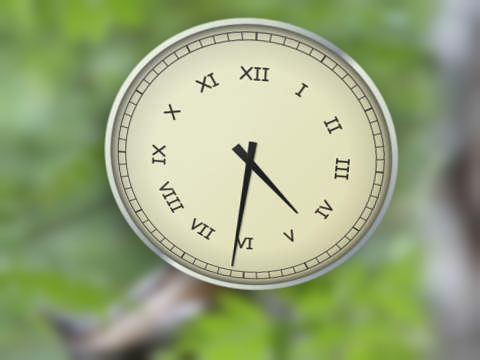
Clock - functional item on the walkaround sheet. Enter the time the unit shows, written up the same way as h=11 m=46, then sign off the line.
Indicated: h=4 m=31
